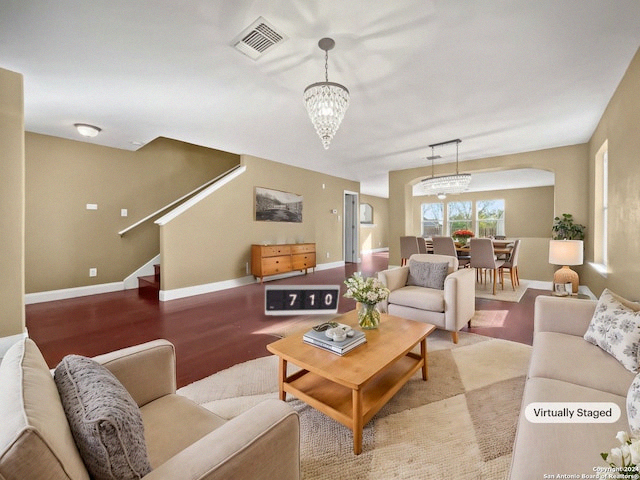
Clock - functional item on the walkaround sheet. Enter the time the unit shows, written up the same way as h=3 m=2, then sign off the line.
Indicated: h=7 m=10
